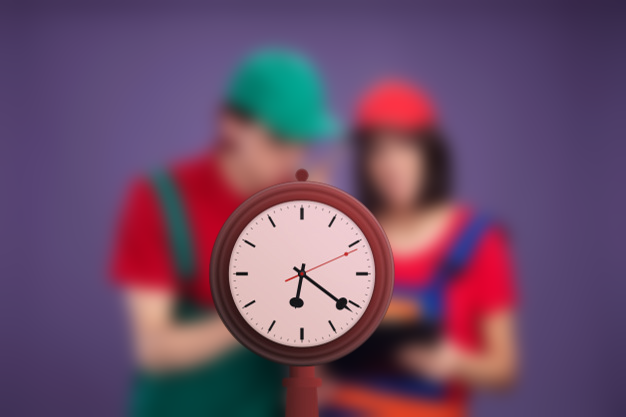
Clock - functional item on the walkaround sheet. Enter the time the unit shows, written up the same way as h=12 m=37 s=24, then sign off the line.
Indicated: h=6 m=21 s=11
